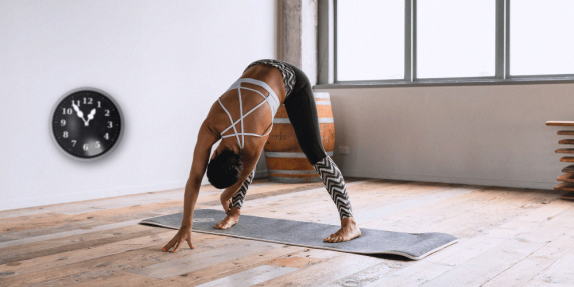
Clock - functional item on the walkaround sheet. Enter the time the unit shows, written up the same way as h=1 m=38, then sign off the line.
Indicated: h=12 m=54
